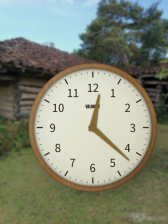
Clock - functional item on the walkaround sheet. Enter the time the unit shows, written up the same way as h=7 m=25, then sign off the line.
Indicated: h=12 m=22
